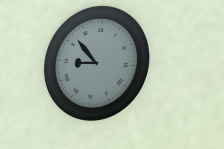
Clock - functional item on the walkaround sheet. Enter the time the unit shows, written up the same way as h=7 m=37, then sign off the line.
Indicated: h=8 m=52
